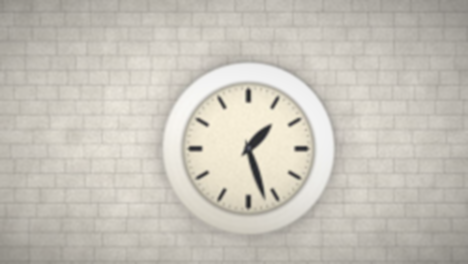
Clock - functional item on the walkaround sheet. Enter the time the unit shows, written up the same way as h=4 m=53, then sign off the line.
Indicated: h=1 m=27
